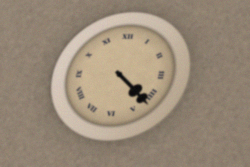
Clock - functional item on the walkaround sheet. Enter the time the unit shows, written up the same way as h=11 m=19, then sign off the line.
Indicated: h=4 m=22
